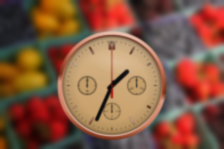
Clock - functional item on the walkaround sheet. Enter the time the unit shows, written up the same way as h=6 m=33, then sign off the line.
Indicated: h=1 m=34
